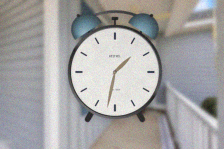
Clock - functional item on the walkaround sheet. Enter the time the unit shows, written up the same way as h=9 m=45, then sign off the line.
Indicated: h=1 m=32
